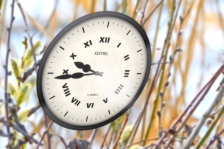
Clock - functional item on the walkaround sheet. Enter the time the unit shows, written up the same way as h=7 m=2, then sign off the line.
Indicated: h=9 m=44
